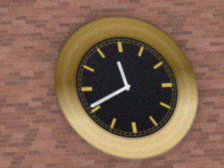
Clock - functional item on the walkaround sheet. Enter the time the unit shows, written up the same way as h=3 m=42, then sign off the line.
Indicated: h=11 m=41
